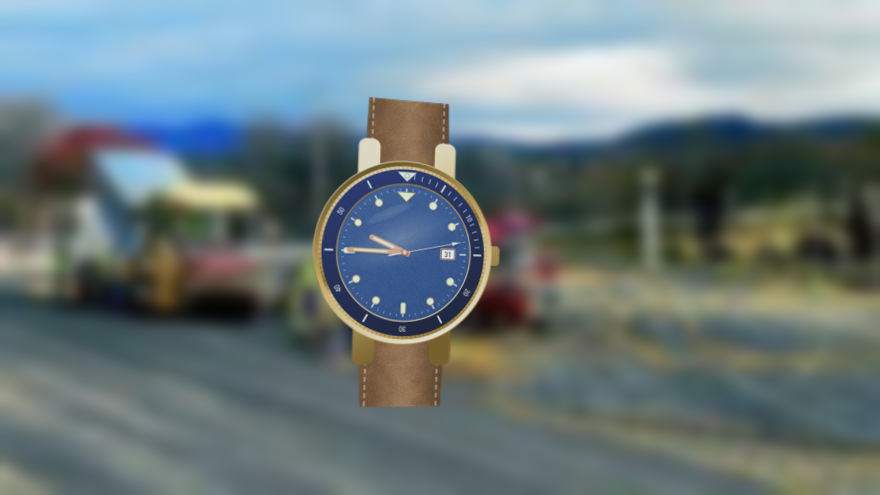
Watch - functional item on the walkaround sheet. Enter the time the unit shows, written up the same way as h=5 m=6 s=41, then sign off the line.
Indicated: h=9 m=45 s=13
